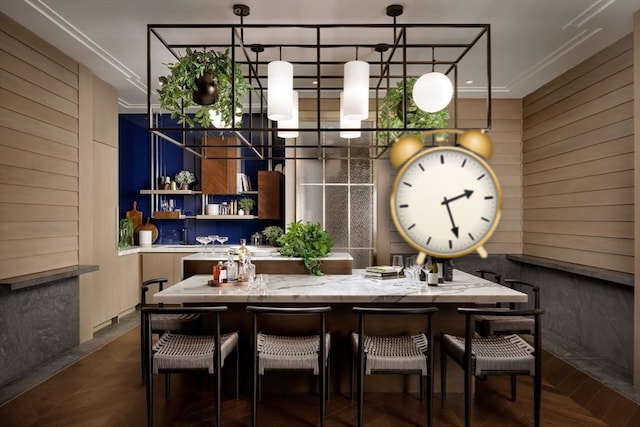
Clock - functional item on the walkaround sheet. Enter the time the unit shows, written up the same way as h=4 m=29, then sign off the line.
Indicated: h=2 m=28
